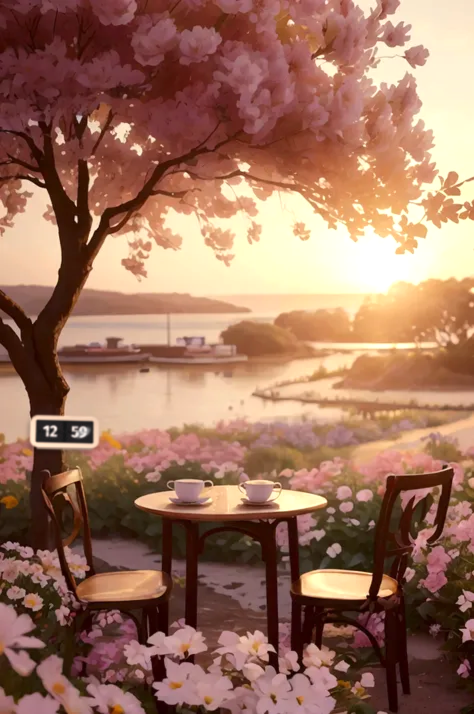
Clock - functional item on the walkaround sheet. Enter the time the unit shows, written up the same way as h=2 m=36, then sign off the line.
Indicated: h=12 m=59
